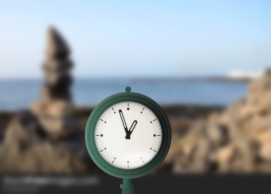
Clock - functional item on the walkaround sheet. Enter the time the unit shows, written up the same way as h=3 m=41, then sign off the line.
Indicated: h=12 m=57
